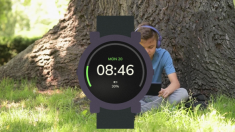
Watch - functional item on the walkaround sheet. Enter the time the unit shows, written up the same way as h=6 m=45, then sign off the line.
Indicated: h=8 m=46
